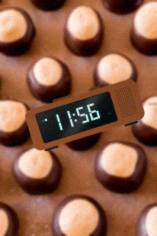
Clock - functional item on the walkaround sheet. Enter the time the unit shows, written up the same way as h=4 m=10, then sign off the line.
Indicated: h=11 m=56
